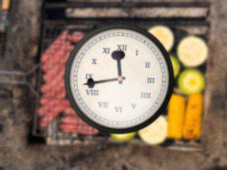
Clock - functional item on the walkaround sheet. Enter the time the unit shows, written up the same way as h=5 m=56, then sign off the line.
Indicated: h=11 m=43
